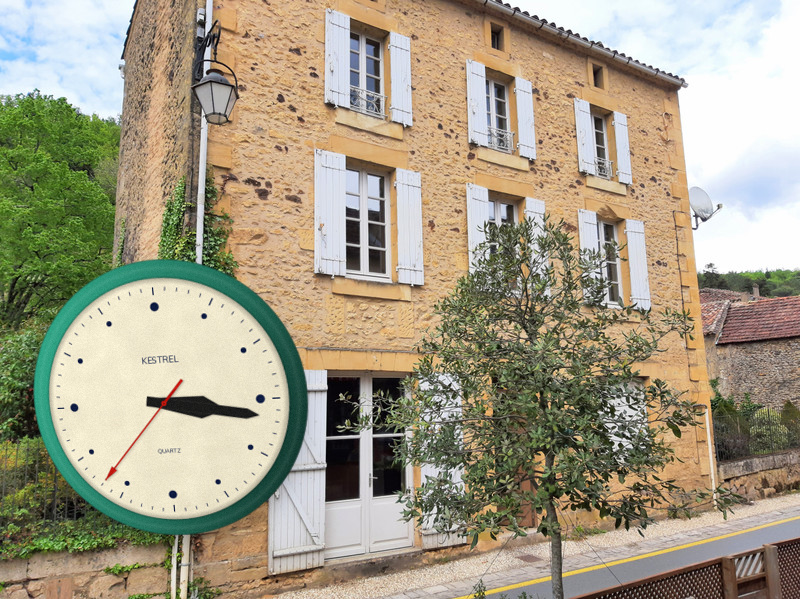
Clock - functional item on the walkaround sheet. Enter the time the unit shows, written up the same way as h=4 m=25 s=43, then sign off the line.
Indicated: h=3 m=16 s=37
